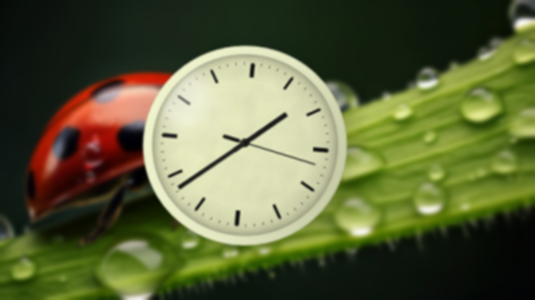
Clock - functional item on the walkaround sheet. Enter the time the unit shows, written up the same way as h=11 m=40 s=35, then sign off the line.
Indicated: h=1 m=38 s=17
